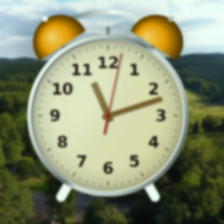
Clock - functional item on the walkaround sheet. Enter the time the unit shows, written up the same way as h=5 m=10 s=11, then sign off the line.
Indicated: h=11 m=12 s=2
